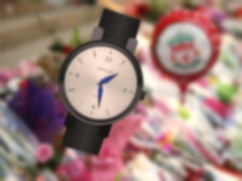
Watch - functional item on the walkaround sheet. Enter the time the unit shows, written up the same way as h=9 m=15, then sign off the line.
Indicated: h=1 m=28
